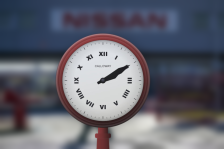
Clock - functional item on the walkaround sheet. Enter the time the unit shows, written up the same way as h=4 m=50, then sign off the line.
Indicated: h=2 m=10
